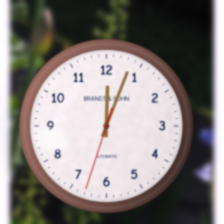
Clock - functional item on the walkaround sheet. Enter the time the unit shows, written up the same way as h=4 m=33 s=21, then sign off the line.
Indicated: h=12 m=3 s=33
